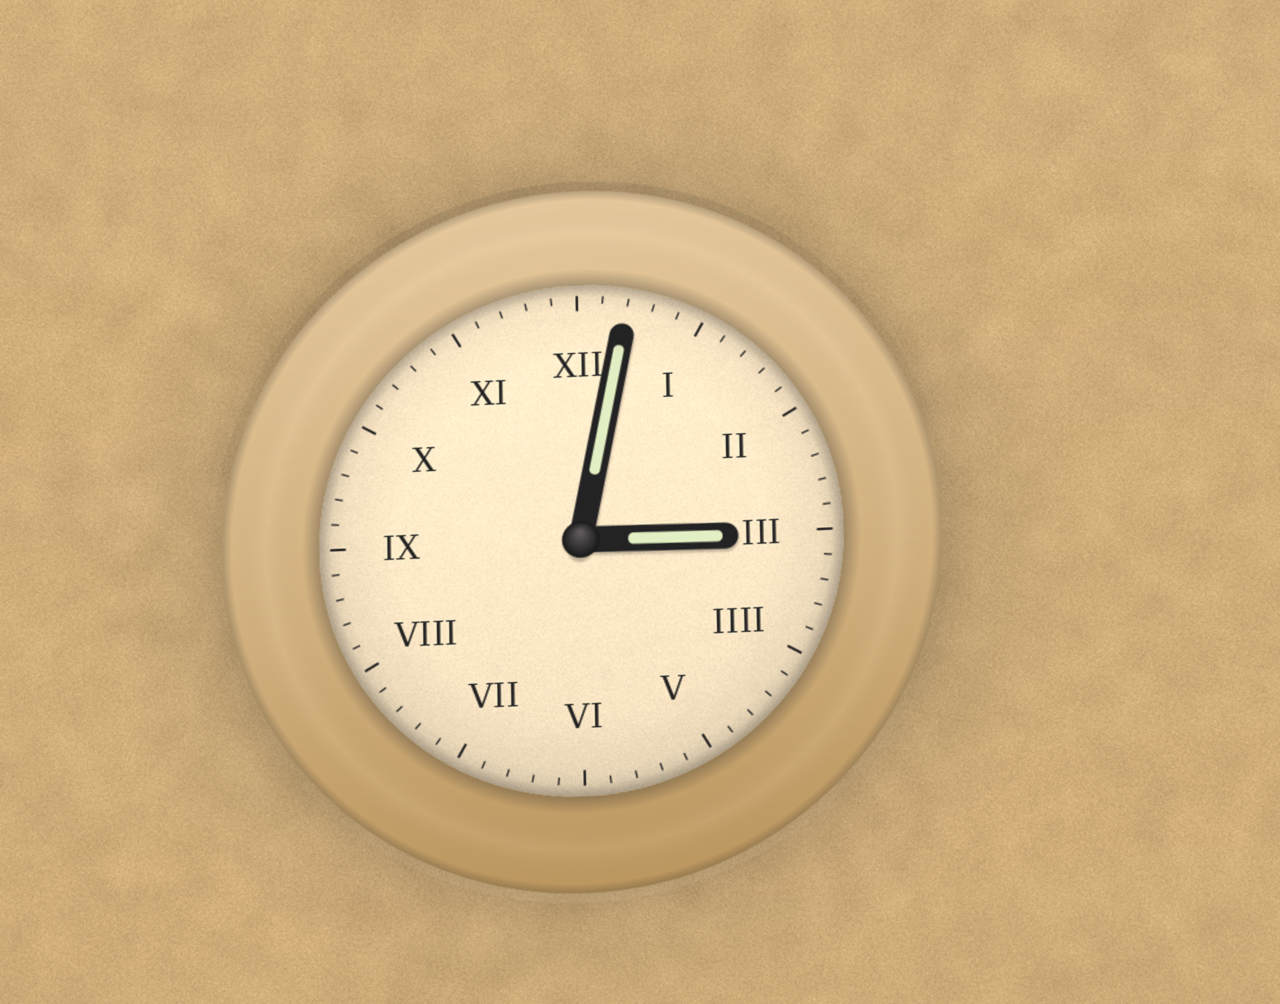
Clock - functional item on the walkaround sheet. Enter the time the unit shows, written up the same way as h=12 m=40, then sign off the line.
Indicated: h=3 m=2
